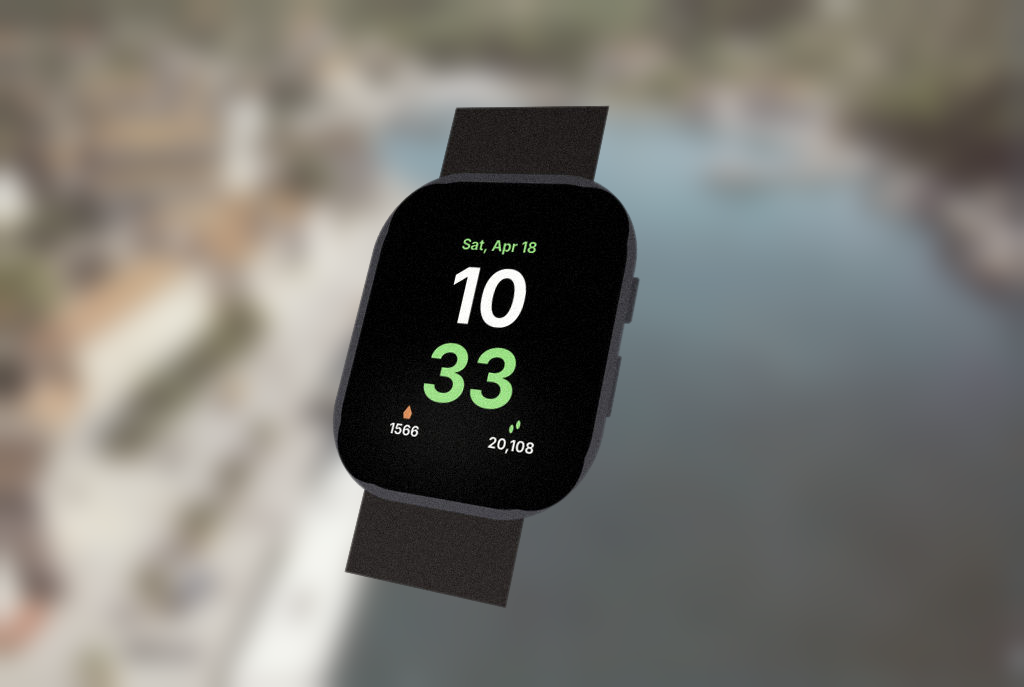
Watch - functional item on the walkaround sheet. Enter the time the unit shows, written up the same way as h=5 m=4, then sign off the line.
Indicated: h=10 m=33
